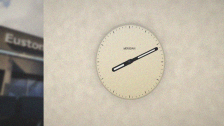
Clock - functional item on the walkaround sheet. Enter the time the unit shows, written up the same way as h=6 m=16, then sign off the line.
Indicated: h=8 m=11
